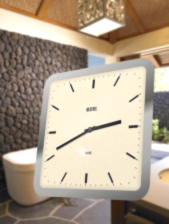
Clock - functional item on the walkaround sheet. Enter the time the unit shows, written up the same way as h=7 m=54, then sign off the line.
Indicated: h=2 m=41
